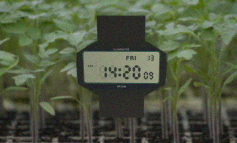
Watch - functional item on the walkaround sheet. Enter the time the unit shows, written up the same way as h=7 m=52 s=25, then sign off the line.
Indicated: h=14 m=20 s=9
